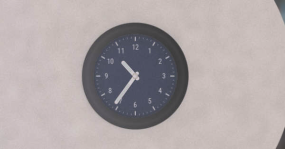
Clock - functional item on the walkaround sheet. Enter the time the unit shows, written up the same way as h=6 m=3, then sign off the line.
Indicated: h=10 m=36
